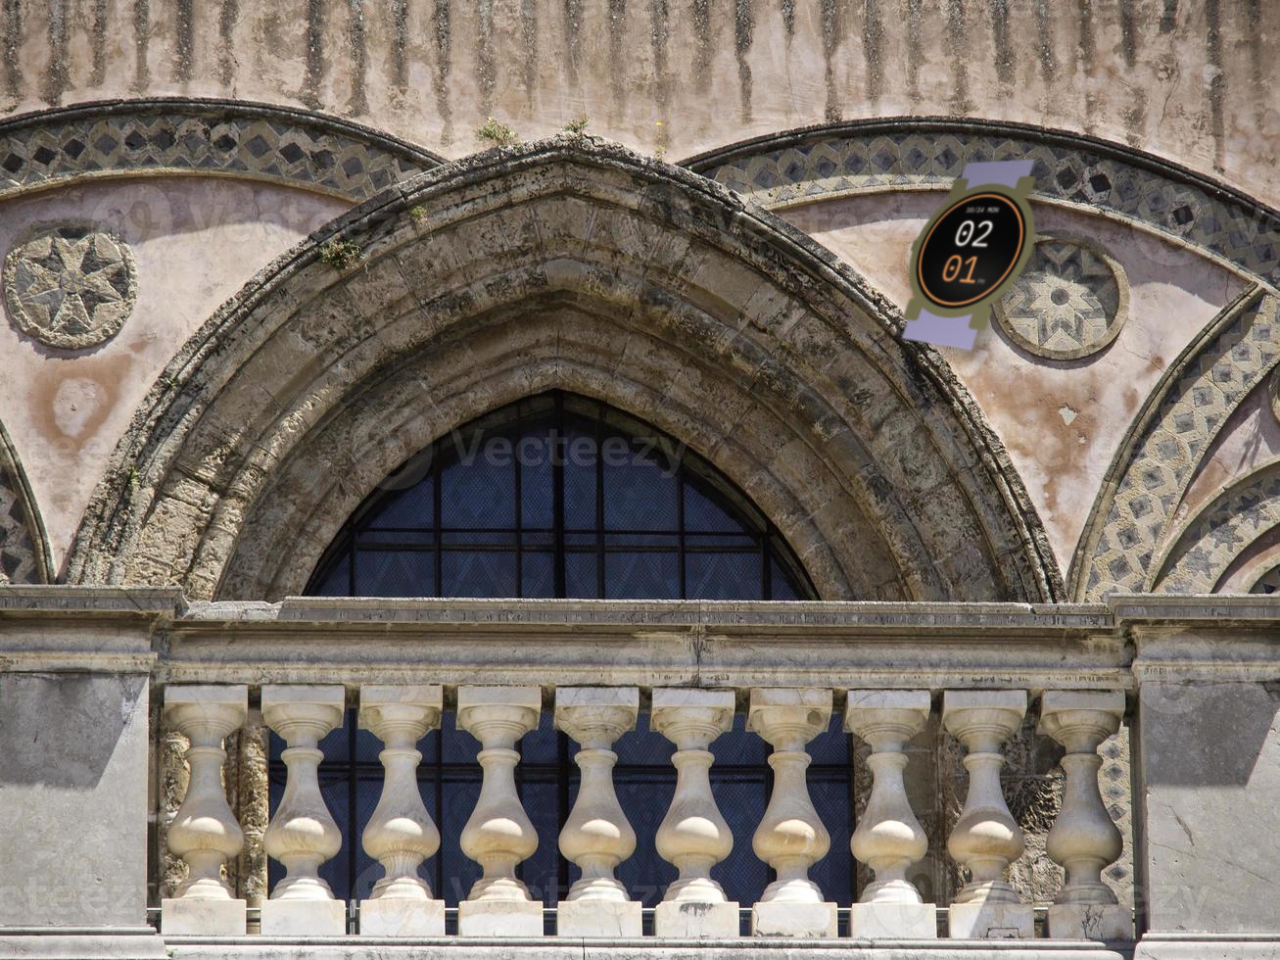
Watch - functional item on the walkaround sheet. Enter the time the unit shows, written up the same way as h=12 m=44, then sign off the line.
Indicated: h=2 m=1
